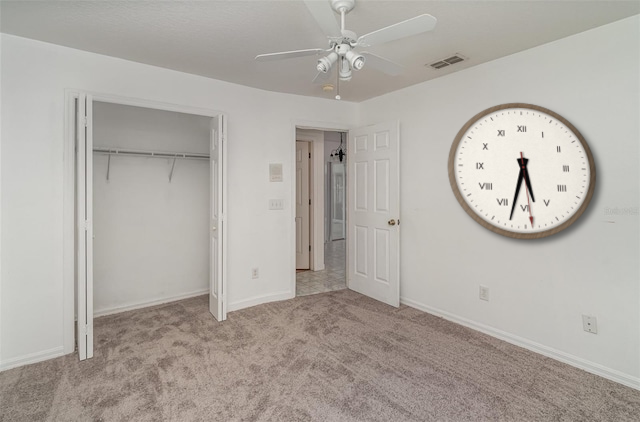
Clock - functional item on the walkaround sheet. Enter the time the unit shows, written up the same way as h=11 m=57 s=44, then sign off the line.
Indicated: h=5 m=32 s=29
